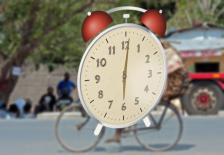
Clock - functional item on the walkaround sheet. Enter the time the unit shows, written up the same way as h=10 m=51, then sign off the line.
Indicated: h=6 m=1
